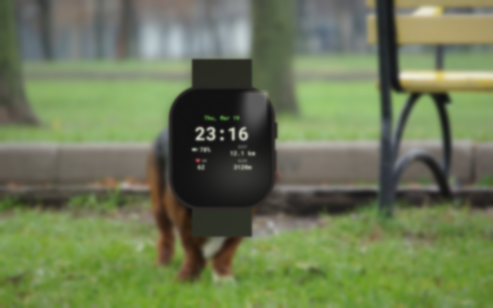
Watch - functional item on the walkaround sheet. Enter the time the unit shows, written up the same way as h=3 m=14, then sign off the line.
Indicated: h=23 m=16
